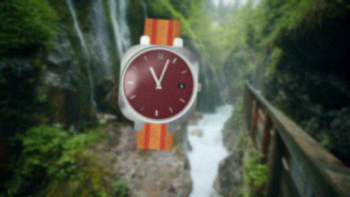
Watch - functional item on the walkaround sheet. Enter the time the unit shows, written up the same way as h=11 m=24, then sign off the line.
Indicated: h=11 m=3
